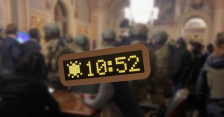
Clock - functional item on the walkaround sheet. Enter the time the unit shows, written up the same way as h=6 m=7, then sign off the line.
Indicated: h=10 m=52
